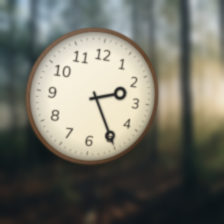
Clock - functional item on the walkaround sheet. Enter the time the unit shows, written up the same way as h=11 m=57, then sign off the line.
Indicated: h=2 m=25
